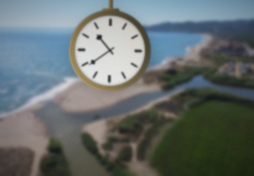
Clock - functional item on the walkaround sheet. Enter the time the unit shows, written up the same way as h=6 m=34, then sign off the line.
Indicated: h=10 m=39
